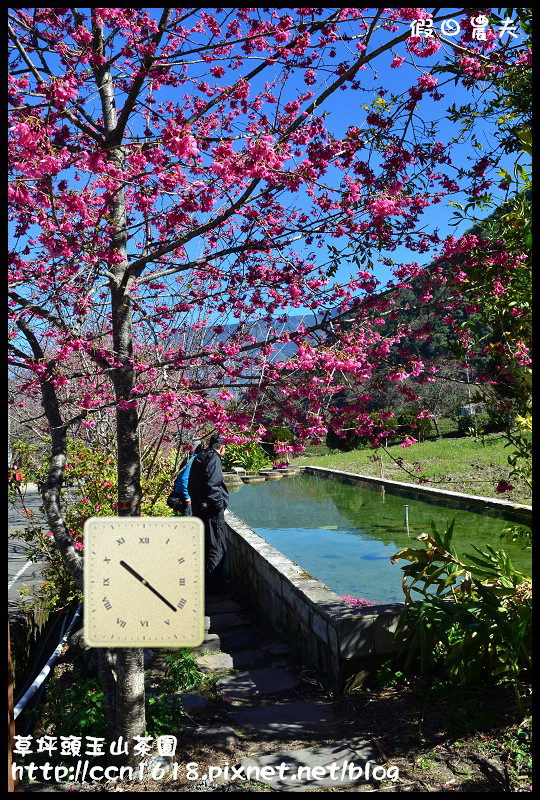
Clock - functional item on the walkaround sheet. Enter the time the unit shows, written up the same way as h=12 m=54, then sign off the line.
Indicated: h=10 m=22
